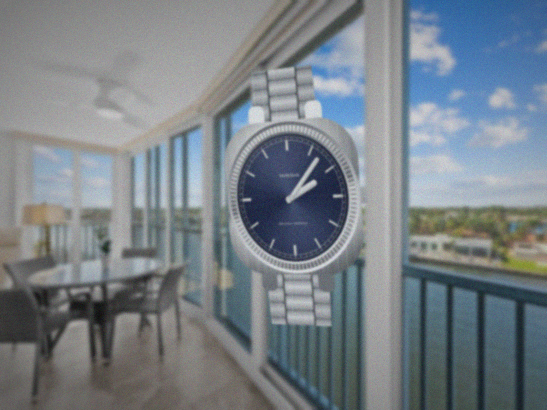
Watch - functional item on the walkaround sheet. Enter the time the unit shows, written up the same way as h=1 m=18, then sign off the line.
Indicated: h=2 m=7
